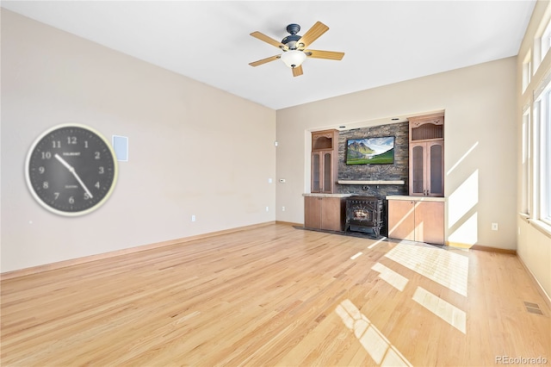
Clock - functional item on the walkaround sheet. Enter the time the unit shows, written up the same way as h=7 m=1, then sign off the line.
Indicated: h=10 m=24
